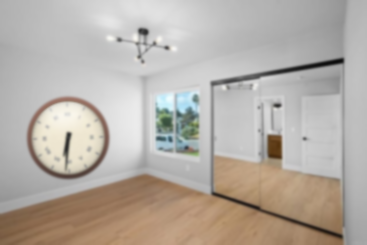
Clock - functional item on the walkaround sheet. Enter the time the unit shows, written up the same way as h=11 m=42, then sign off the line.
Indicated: h=6 m=31
